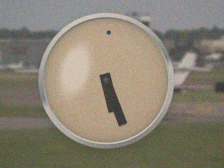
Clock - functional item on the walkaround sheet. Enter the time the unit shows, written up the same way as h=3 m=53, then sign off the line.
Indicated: h=5 m=26
